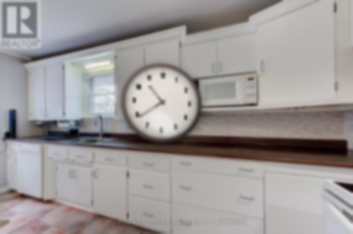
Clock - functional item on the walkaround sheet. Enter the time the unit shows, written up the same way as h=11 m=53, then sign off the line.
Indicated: h=10 m=39
